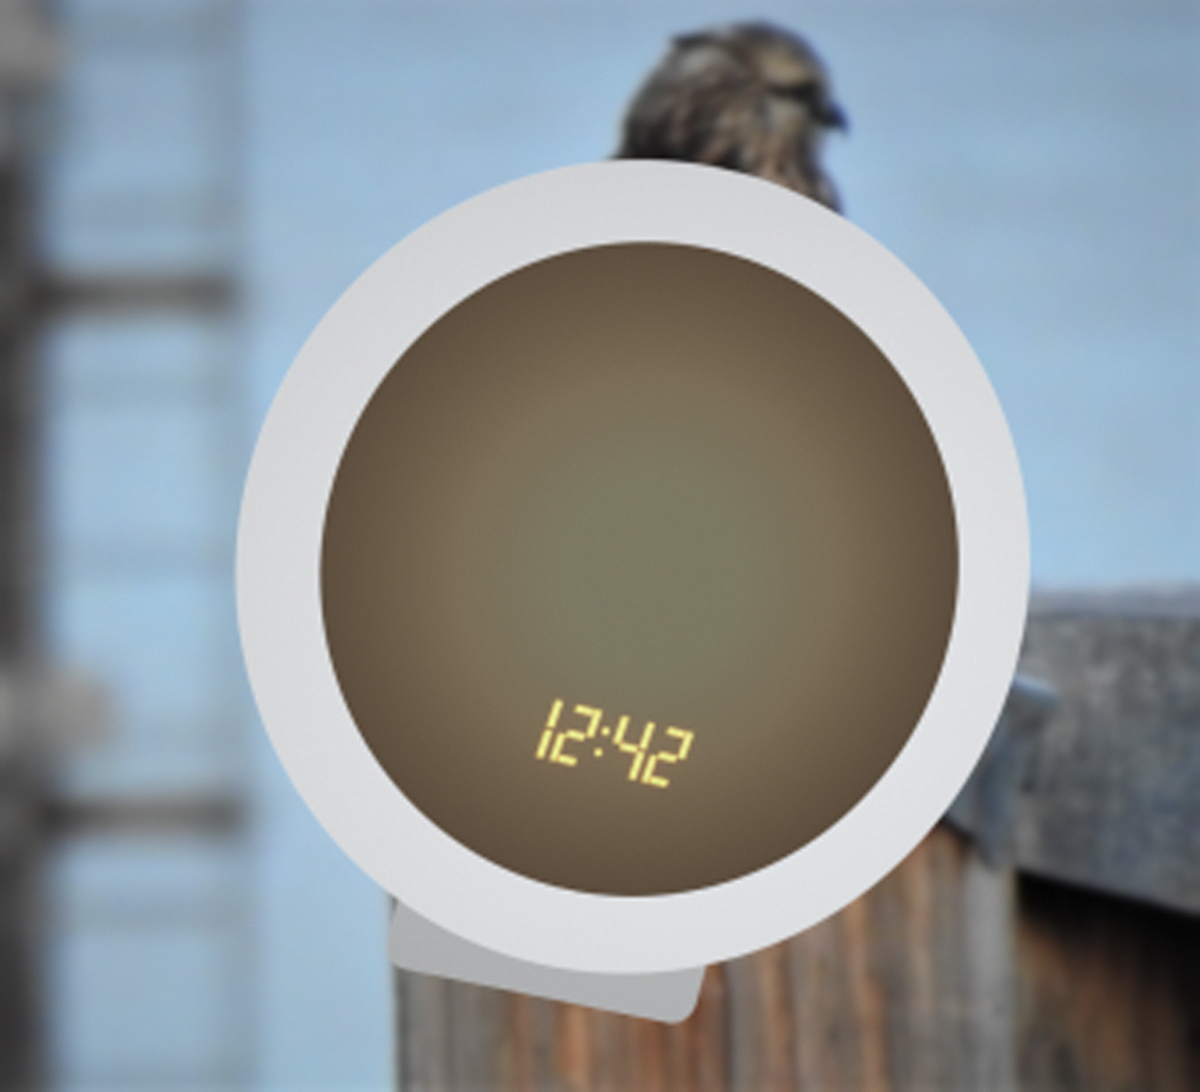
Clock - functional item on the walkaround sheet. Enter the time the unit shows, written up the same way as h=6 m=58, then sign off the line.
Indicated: h=12 m=42
